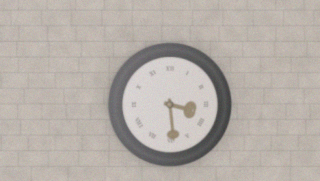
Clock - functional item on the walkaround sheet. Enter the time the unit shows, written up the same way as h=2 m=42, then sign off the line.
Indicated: h=3 m=29
